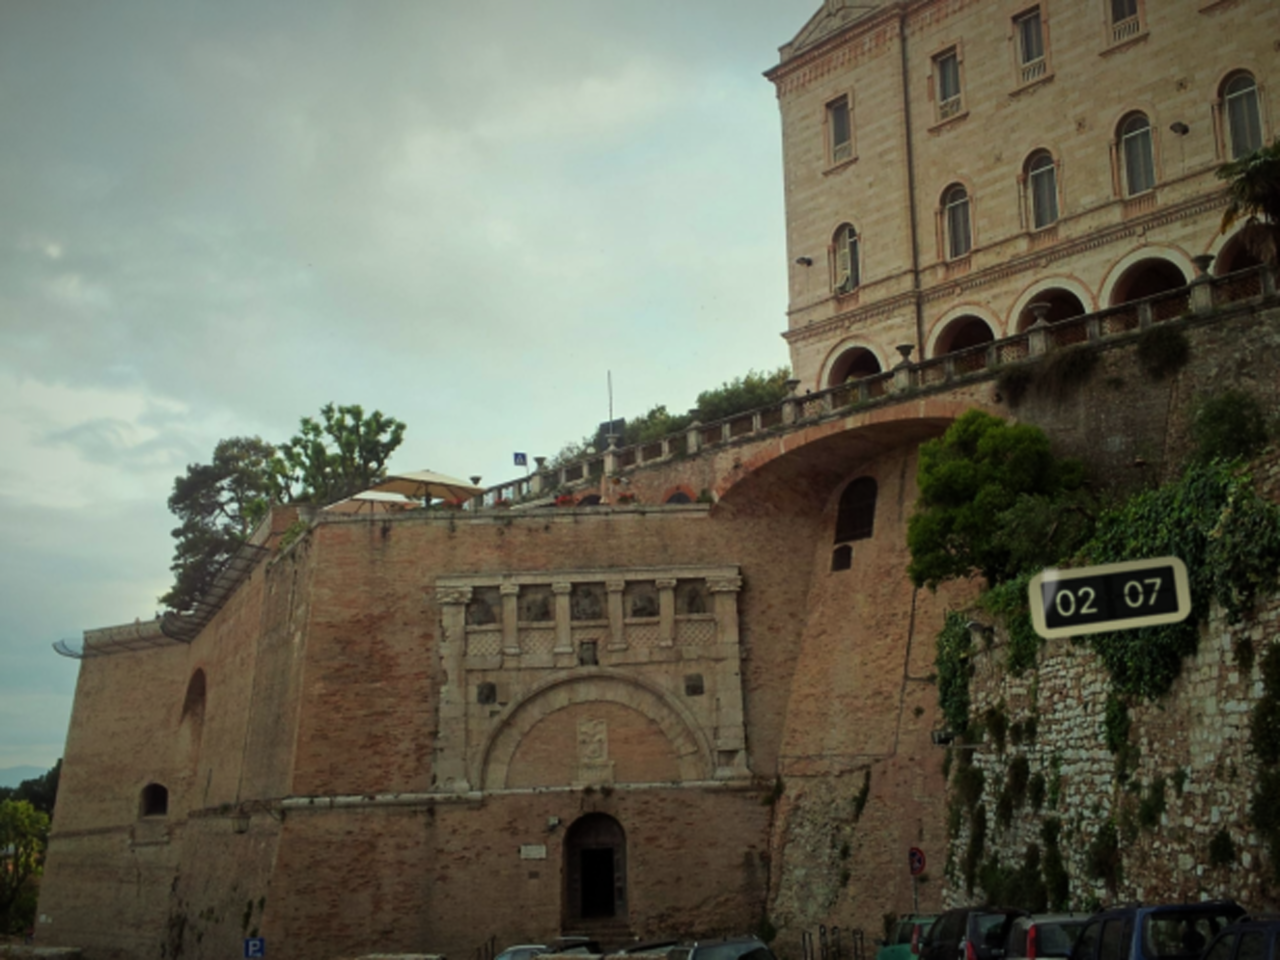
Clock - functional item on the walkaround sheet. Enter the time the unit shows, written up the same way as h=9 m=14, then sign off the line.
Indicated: h=2 m=7
